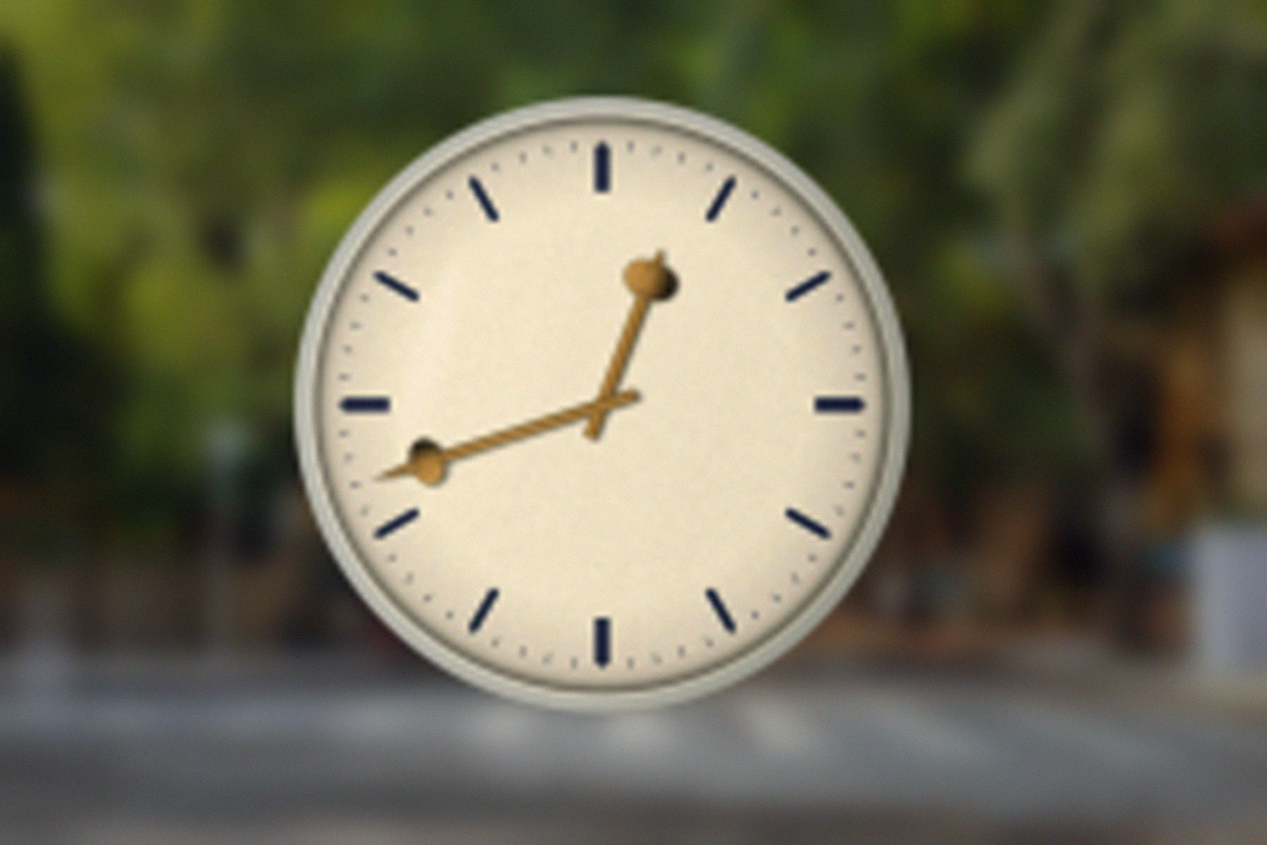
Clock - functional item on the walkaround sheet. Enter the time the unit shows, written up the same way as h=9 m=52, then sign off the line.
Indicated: h=12 m=42
